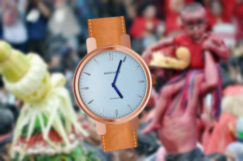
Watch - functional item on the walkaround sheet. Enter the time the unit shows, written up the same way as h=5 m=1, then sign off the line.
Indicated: h=5 m=4
